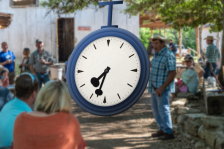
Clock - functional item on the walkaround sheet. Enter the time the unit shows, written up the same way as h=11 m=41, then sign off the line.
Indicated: h=7 m=33
